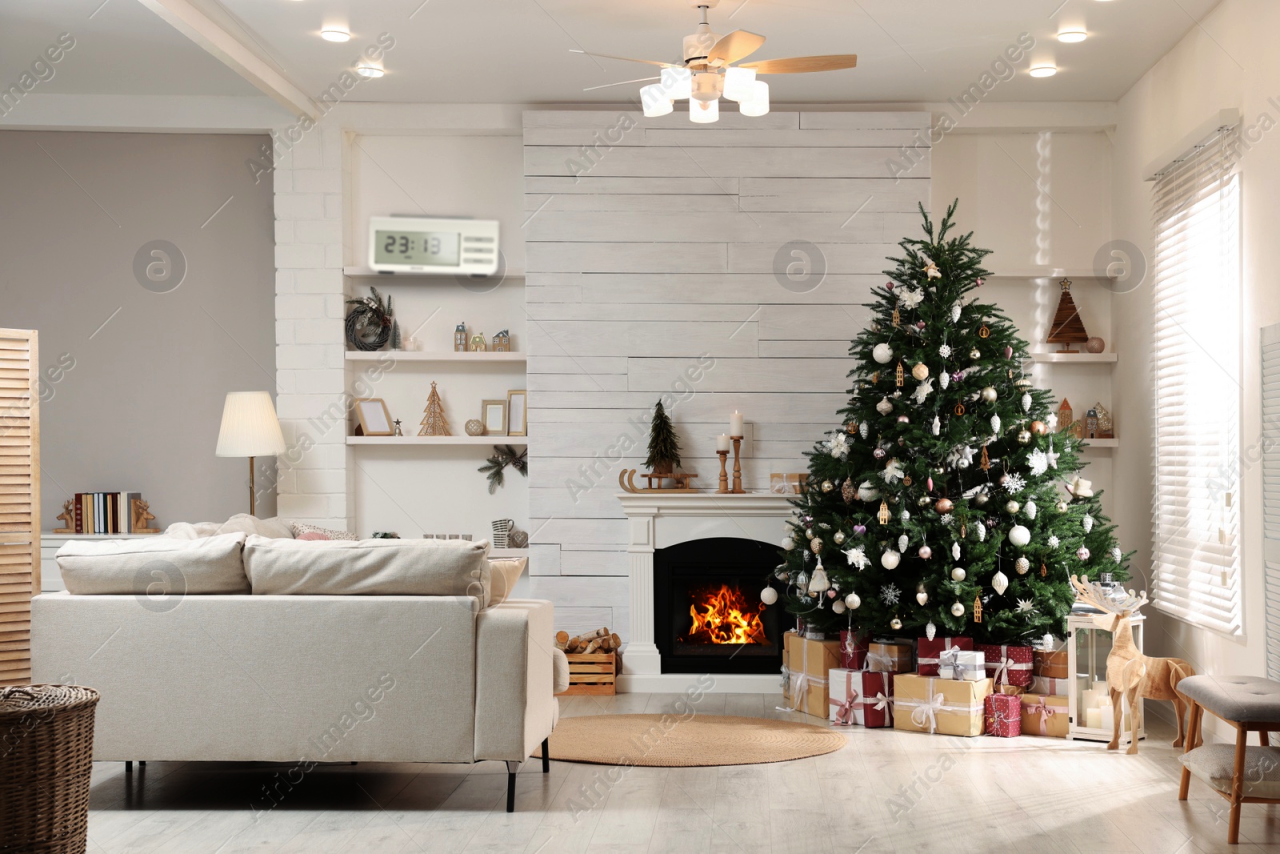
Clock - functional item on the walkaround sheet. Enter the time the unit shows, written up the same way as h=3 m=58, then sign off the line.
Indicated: h=23 m=13
